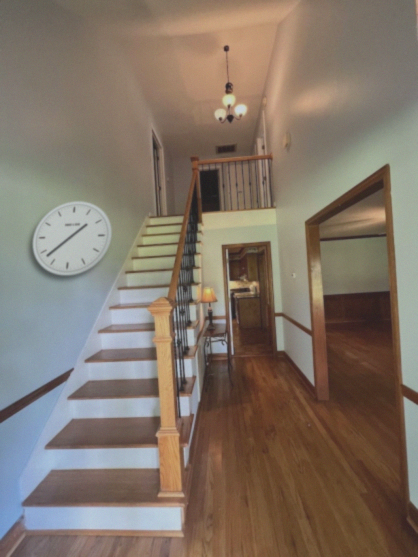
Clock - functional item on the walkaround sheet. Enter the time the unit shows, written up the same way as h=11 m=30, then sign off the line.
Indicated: h=1 m=38
